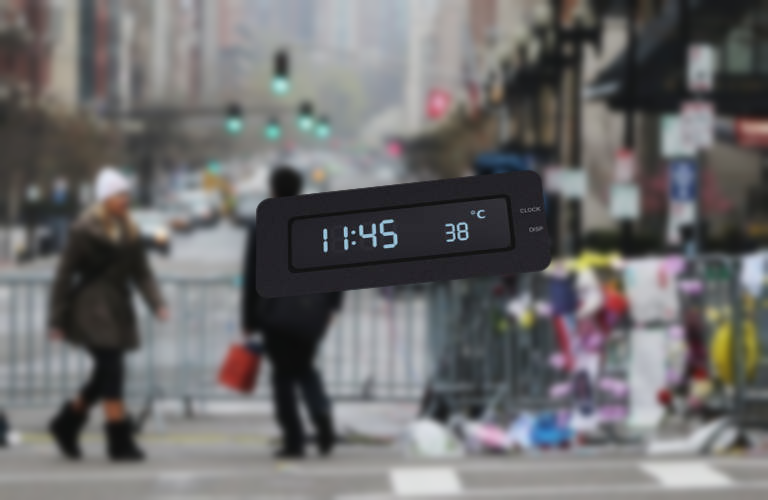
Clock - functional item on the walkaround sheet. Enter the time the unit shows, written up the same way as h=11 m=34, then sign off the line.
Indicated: h=11 m=45
